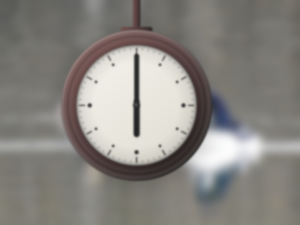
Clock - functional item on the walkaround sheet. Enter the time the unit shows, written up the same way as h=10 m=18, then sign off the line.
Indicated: h=6 m=0
